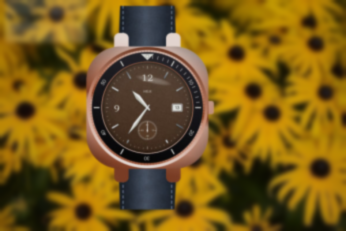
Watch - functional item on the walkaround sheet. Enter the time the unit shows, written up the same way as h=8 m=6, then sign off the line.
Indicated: h=10 m=36
